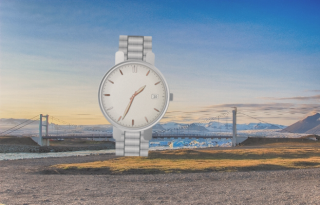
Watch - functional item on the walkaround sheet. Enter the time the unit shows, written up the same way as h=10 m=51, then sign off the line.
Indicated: h=1 m=34
